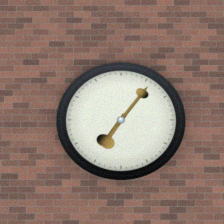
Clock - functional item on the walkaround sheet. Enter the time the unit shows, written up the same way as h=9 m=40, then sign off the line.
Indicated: h=7 m=6
